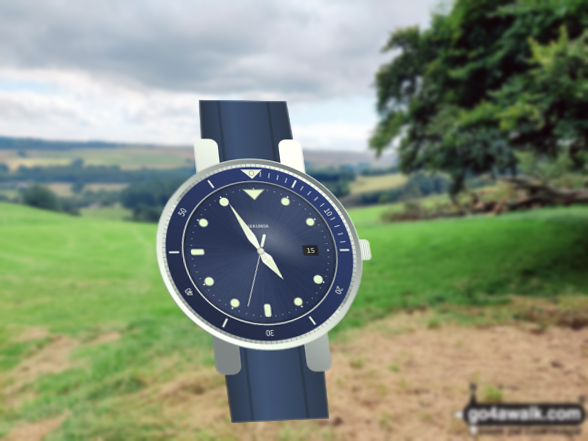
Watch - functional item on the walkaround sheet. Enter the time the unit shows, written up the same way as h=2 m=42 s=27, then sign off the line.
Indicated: h=4 m=55 s=33
